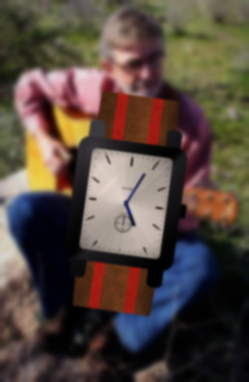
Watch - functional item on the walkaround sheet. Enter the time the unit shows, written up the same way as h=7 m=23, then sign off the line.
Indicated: h=5 m=4
